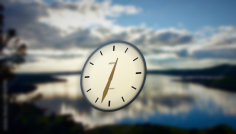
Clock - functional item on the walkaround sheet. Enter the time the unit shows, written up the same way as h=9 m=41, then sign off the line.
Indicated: h=12 m=33
